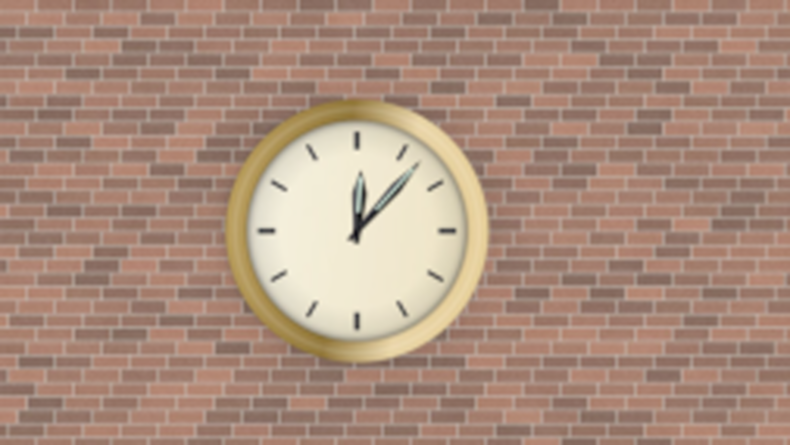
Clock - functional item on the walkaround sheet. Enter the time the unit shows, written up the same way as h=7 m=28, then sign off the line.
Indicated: h=12 m=7
